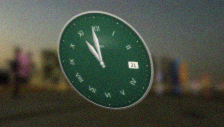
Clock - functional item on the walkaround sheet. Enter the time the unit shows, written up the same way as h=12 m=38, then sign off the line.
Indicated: h=10 m=59
